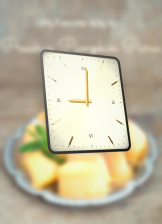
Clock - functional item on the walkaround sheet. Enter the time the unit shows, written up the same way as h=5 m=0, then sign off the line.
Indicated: h=9 m=1
